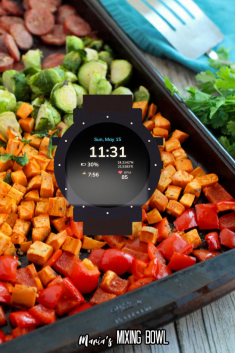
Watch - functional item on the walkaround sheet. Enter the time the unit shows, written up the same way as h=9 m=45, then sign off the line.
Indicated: h=11 m=31
